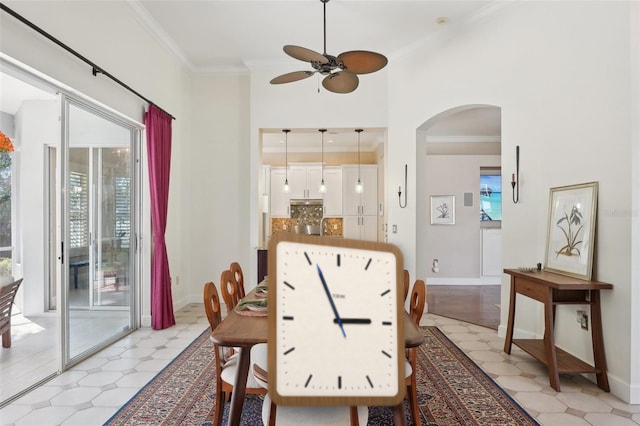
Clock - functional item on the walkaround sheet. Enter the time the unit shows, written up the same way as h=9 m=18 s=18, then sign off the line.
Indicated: h=2 m=55 s=56
